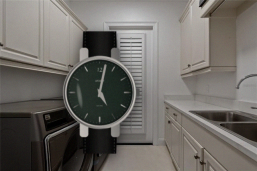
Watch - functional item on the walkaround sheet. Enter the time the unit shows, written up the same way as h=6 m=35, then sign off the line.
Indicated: h=5 m=2
